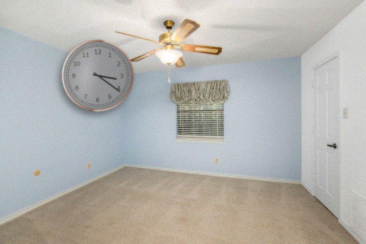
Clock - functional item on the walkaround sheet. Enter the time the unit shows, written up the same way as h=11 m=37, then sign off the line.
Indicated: h=3 m=21
